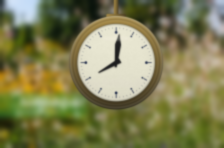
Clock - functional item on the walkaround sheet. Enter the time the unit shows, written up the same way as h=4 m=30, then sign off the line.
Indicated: h=8 m=1
